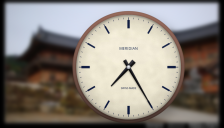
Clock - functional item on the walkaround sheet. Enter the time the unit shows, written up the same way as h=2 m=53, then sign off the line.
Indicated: h=7 m=25
